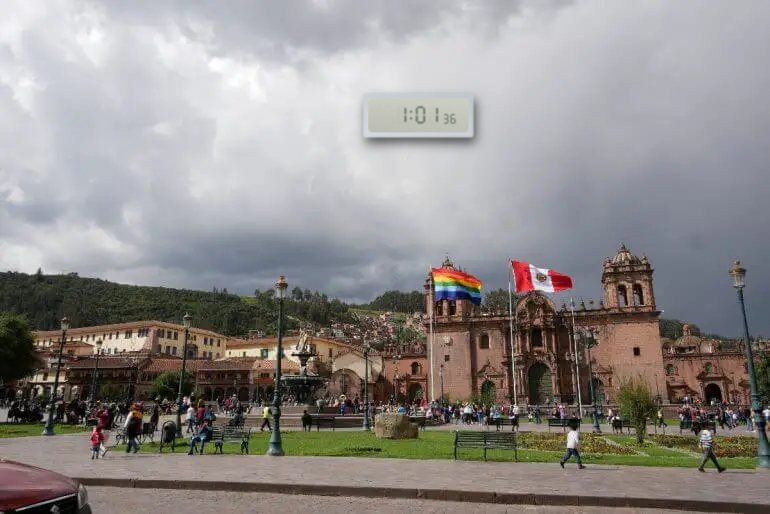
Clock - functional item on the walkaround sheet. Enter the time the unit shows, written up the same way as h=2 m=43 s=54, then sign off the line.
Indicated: h=1 m=1 s=36
